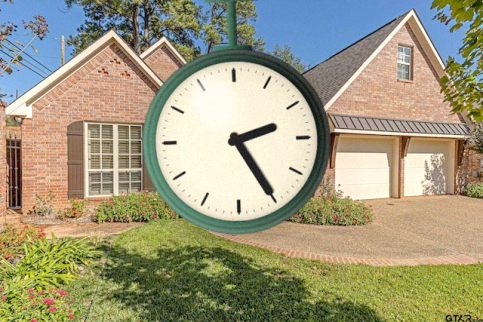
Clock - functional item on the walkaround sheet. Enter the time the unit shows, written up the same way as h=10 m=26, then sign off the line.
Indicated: h=2 m=25
